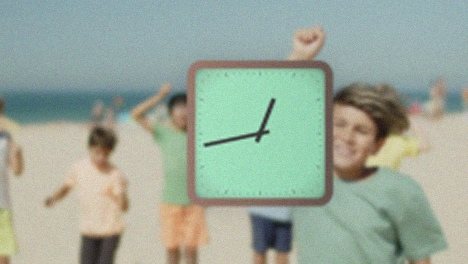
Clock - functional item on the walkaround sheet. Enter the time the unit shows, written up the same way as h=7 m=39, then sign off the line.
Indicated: h=12 m=43
